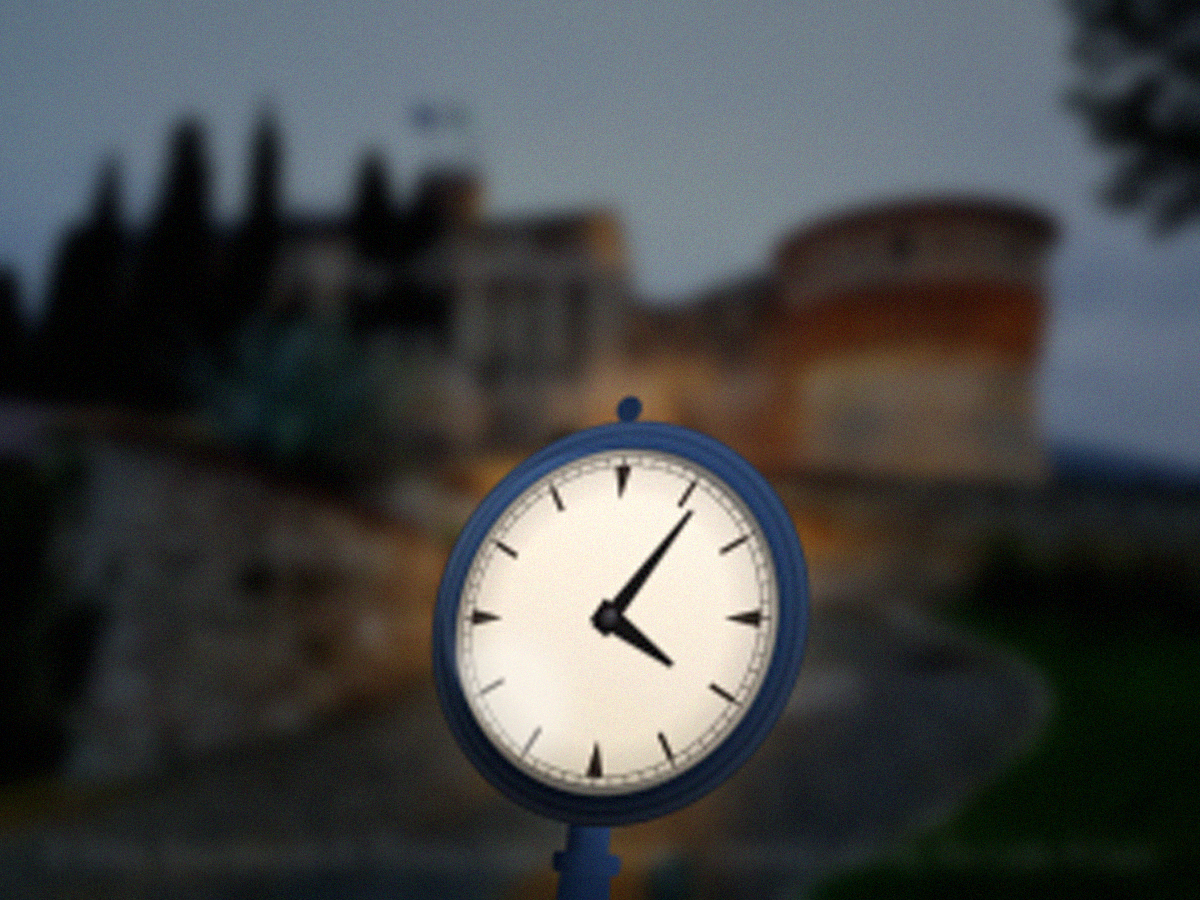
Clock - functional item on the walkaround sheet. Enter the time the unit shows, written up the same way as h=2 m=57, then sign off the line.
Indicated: h=4 m=6
